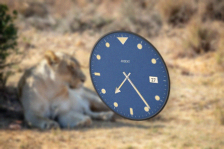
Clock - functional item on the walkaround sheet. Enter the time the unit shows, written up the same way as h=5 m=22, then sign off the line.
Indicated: h=7 m=24
